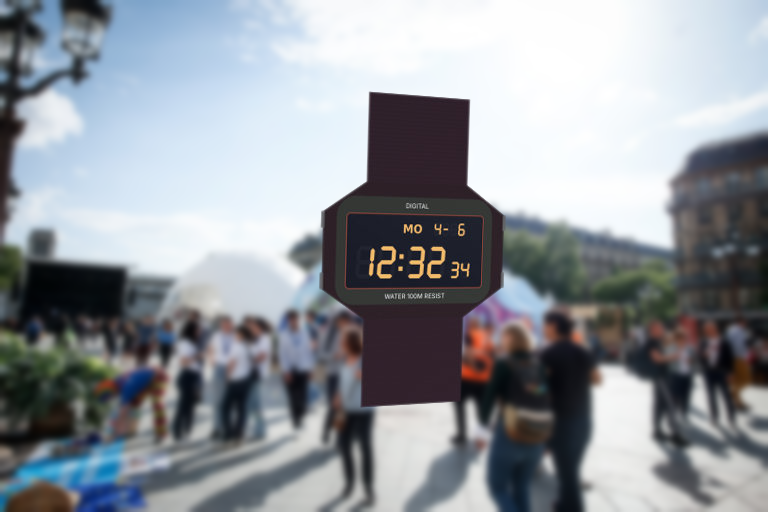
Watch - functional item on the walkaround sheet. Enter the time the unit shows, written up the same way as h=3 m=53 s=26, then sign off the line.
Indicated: h=12 m=32 s=34
